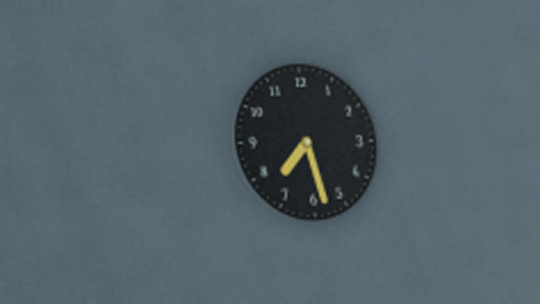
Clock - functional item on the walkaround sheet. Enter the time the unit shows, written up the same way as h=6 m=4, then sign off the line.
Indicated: h=7 m=28
